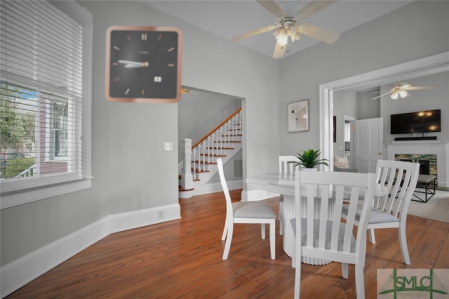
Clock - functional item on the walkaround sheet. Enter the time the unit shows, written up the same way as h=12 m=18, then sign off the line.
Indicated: h=8 m=46
